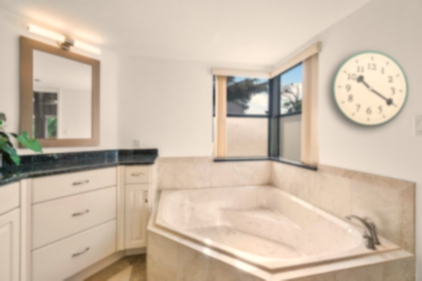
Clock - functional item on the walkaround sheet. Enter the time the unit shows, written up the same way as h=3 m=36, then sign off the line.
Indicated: h=10 m=20
